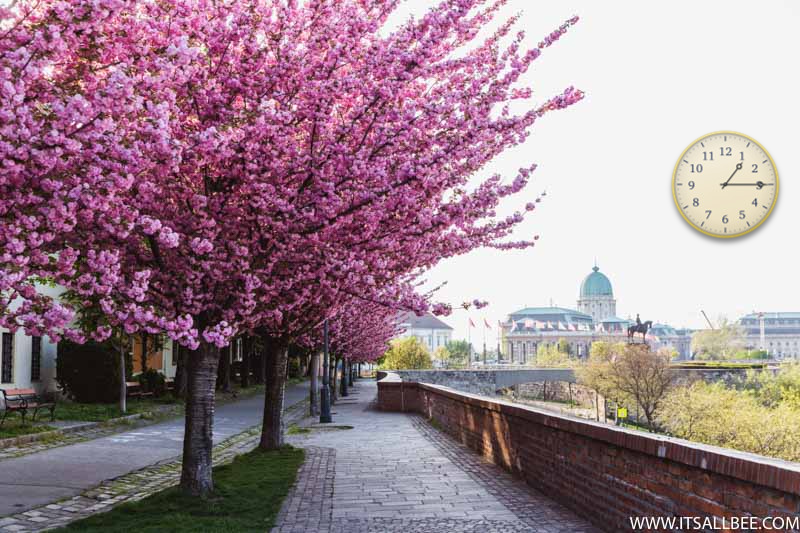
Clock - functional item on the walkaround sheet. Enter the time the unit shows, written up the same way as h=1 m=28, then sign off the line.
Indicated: h=1 m=15
